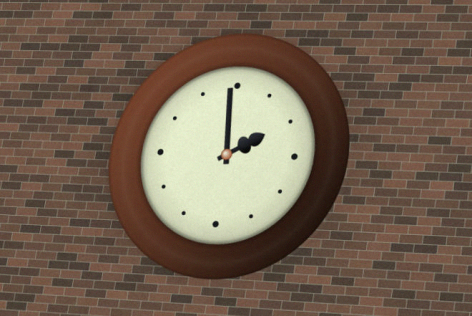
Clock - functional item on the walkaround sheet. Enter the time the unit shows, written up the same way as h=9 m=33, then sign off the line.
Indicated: h=1 m=59
